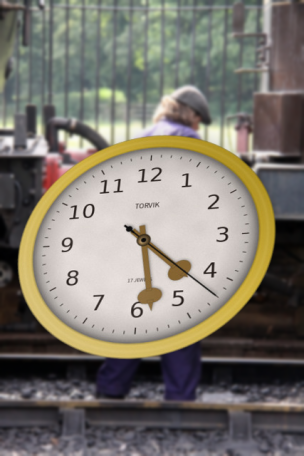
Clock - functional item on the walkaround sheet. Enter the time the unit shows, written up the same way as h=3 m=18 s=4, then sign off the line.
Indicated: h=4 m=28 s=22
